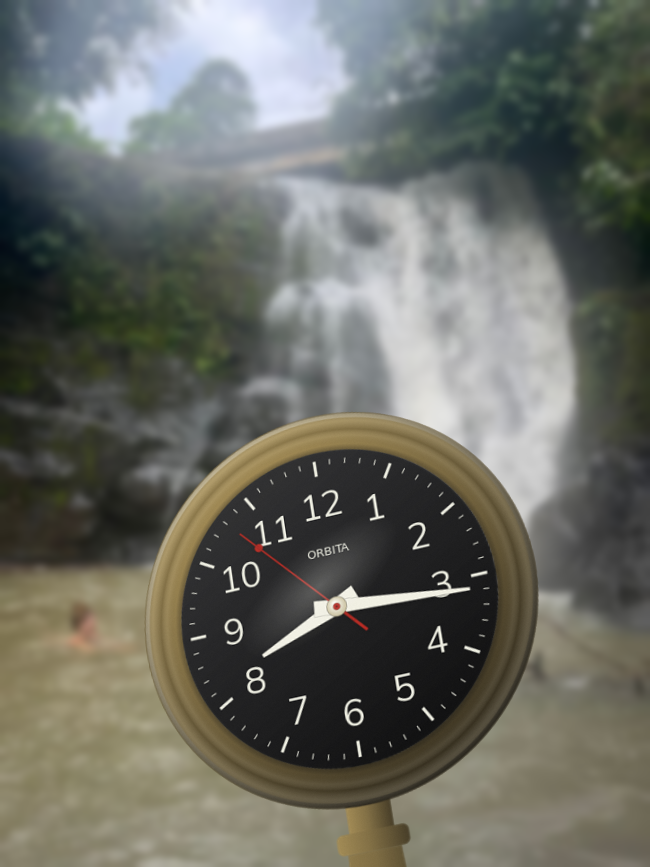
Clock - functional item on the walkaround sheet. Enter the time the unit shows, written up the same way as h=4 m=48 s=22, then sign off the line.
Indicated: h=8 m=15 s=53
